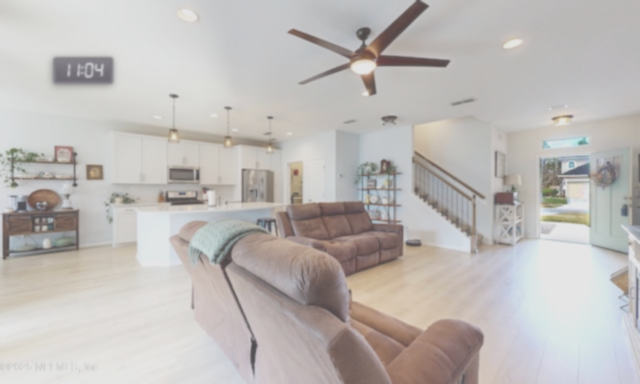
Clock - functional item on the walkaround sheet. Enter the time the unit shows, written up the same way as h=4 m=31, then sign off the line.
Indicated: h=11 m=4
